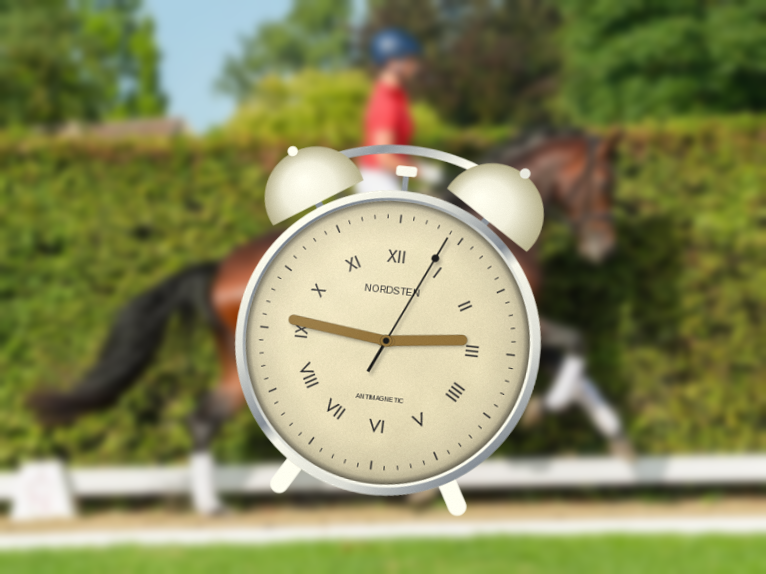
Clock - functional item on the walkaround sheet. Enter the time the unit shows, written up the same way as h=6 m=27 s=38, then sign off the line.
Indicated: h=2 m=46 s=4
